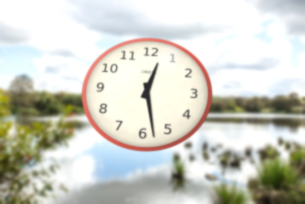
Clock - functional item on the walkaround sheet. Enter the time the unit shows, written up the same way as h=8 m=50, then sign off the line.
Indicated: h=12 m=28
